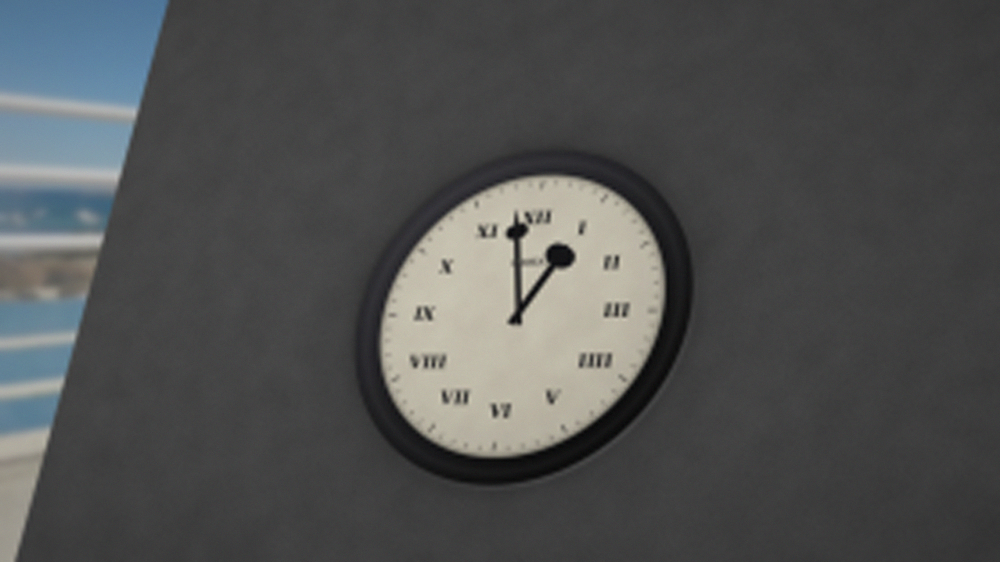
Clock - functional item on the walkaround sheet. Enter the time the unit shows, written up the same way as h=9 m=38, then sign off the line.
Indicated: h=12 m=58
